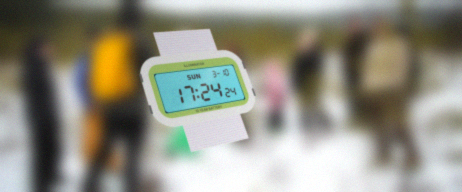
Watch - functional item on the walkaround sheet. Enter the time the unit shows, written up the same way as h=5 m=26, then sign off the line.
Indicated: h=17 m=24
